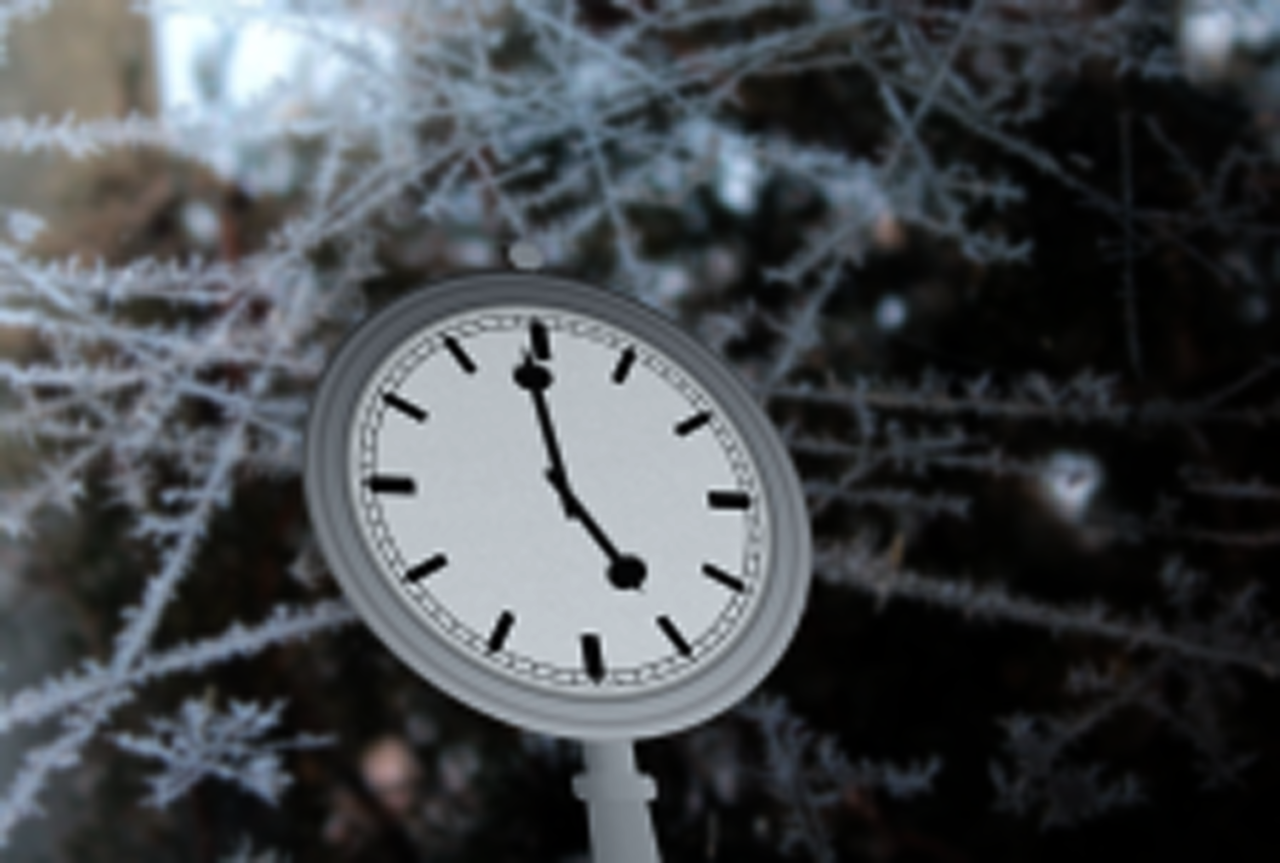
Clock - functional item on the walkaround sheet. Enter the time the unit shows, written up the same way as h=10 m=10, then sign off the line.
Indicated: h=4 m=59
